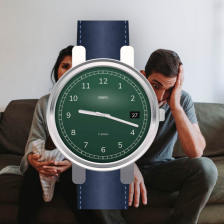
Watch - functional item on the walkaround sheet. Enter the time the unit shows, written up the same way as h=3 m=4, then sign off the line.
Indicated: h=9 m=18
